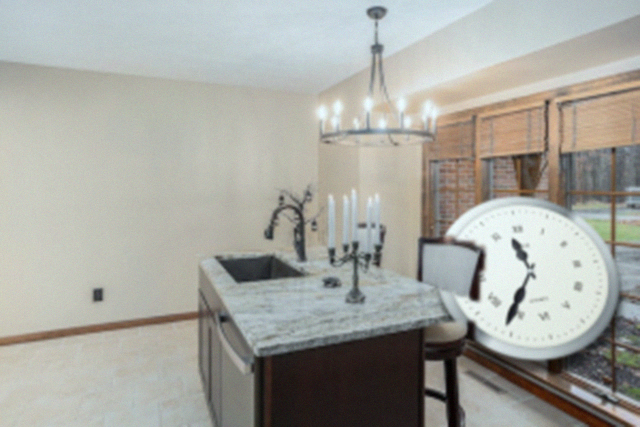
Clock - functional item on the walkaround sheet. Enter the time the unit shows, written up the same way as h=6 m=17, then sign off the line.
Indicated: h=11 m=36
